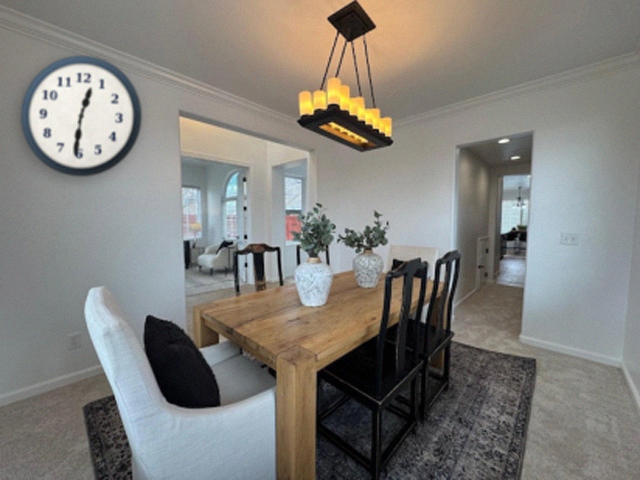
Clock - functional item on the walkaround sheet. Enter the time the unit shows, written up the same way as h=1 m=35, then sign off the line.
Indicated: h=12 m=31
